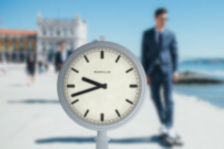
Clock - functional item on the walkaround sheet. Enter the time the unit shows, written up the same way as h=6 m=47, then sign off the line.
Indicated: h=9 m=42
